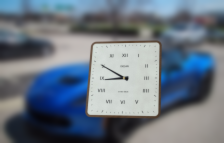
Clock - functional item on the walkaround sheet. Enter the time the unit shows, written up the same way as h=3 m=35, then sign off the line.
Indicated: h=8 m=50
